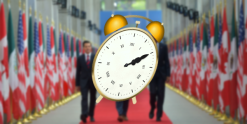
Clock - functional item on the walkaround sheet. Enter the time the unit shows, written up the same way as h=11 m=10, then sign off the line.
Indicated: h=2 m=10
